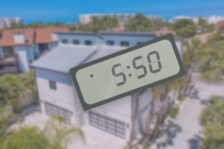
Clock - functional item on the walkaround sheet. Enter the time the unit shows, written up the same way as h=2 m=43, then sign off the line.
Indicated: h=5 m=50
